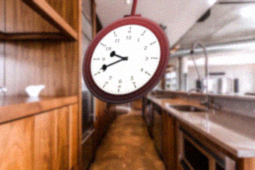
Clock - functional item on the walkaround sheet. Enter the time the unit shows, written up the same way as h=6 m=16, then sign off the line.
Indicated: h=9 m=41
